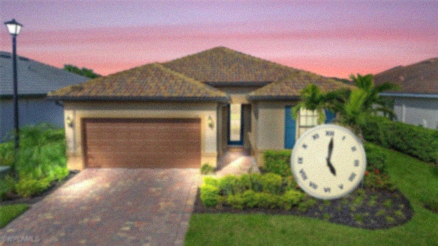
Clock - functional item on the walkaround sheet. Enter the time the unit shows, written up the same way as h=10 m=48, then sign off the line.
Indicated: h=5 m=1
